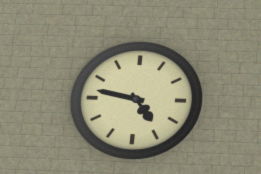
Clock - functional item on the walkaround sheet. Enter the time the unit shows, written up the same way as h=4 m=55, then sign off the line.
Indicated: h=4 m=47
